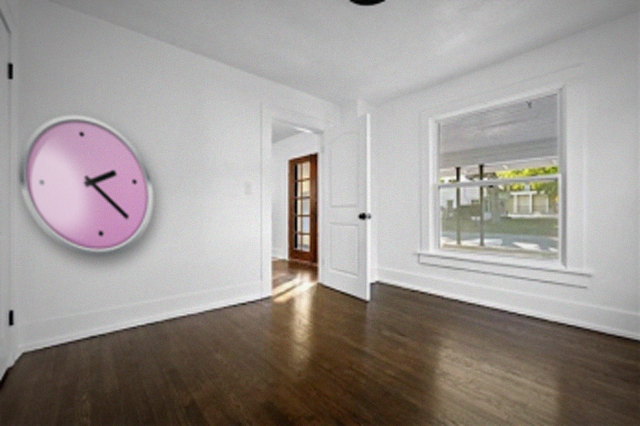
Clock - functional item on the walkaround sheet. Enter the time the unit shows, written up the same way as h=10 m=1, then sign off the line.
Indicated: h=2 m=23
